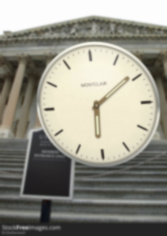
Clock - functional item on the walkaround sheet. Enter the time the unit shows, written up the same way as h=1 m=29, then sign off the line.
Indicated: h=6 m=9
